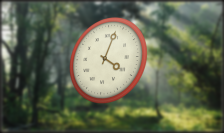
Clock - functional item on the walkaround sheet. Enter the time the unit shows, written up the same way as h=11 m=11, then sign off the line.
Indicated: h=4 m=3
